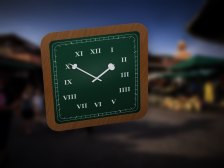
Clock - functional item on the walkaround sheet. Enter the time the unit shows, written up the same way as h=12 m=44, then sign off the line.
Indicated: h=1 m=51
